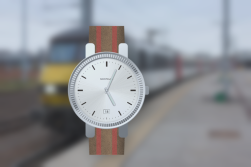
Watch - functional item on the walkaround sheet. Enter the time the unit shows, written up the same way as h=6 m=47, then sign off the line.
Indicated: h=5 m=4
